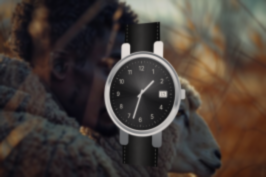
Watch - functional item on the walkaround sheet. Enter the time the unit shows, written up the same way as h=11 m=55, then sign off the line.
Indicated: h=1 m=33
